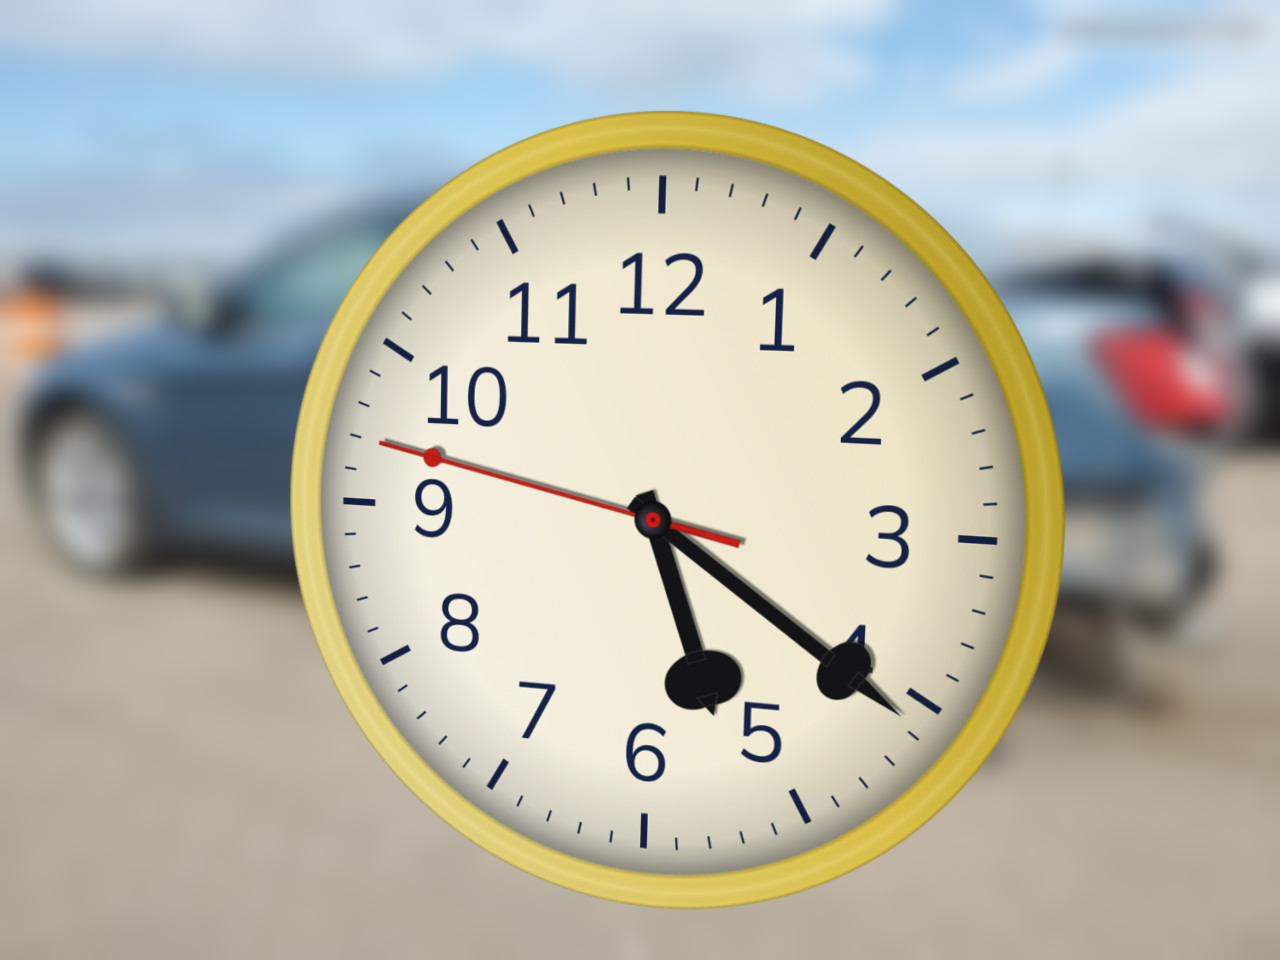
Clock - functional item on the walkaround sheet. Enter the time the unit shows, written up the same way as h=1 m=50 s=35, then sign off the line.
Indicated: h=5 m=20 s=47
